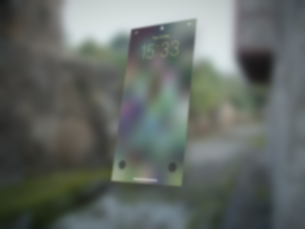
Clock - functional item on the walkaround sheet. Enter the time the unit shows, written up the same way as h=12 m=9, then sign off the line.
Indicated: h=15 m=33
